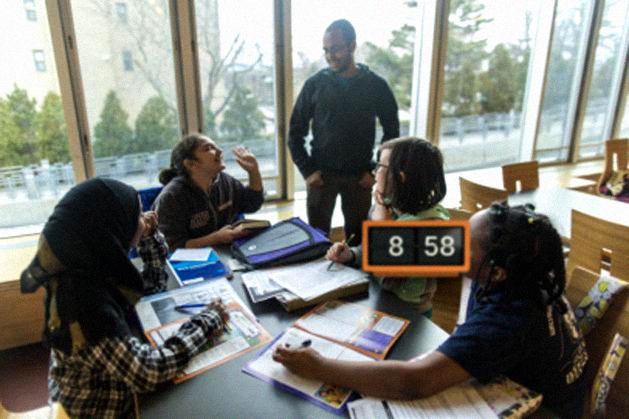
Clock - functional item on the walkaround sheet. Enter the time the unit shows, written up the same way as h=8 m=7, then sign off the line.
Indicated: h=8 m=58
